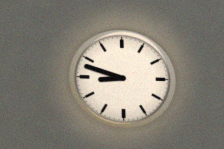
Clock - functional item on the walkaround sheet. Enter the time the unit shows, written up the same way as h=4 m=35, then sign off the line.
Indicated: h=8 m=48
